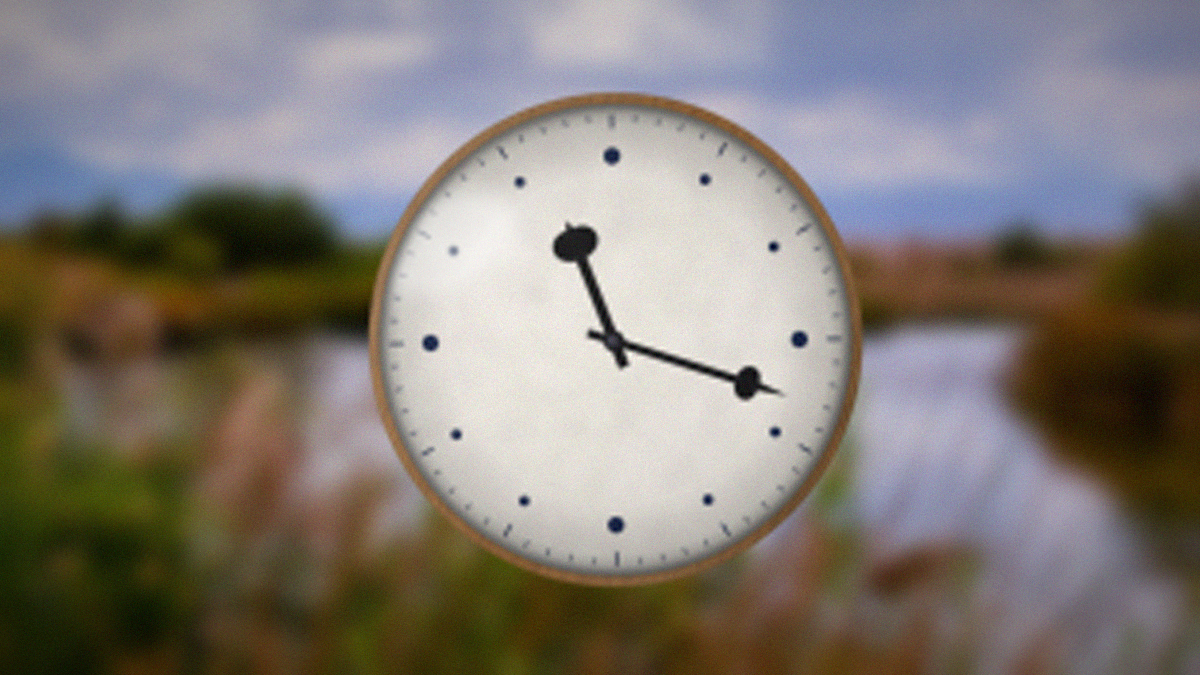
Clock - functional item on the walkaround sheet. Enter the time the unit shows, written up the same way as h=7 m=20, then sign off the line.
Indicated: h=11 m=18
